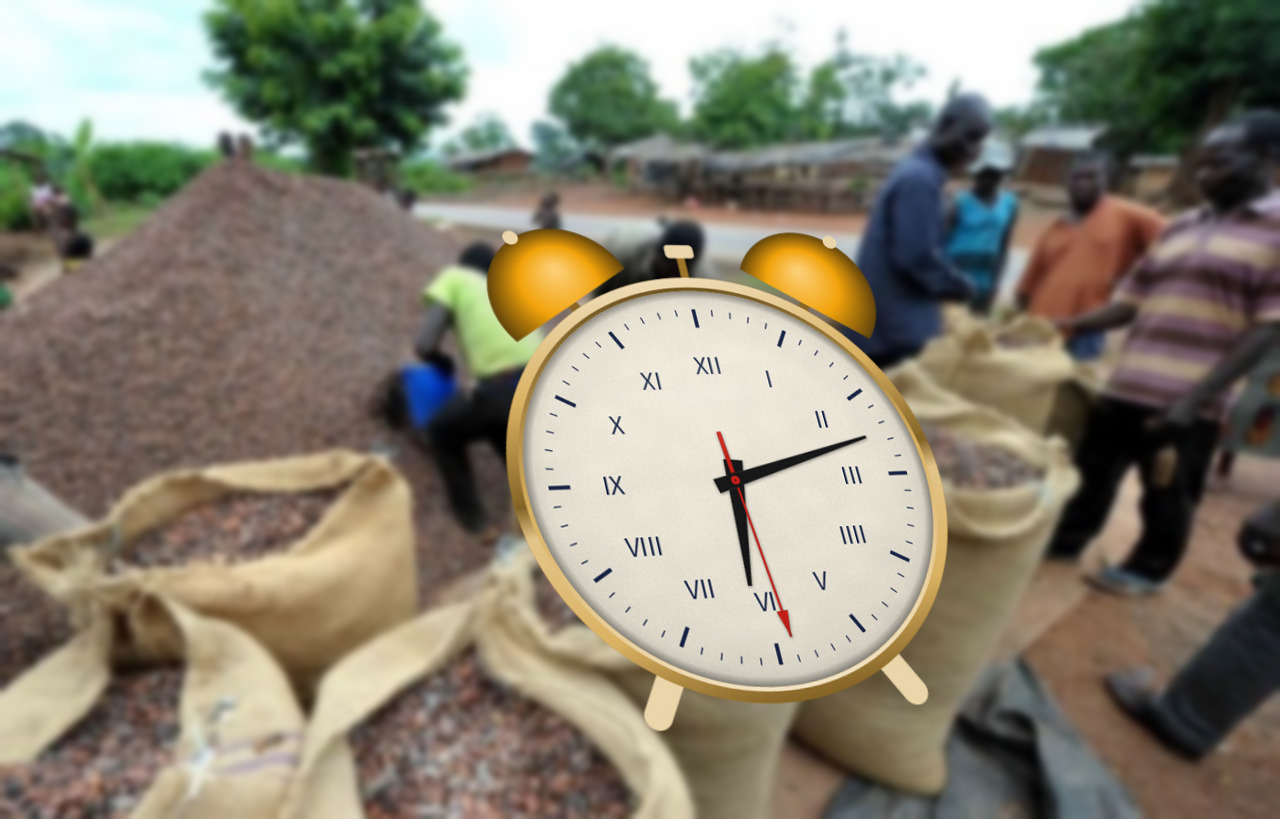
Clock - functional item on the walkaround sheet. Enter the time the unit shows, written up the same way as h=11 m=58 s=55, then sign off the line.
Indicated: h=6 m=12 s=29
